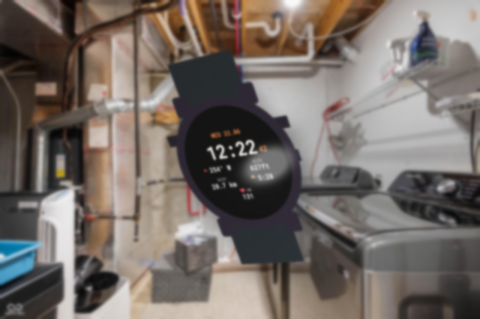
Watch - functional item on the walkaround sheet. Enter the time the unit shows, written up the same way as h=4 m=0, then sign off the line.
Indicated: h=12 m=22
